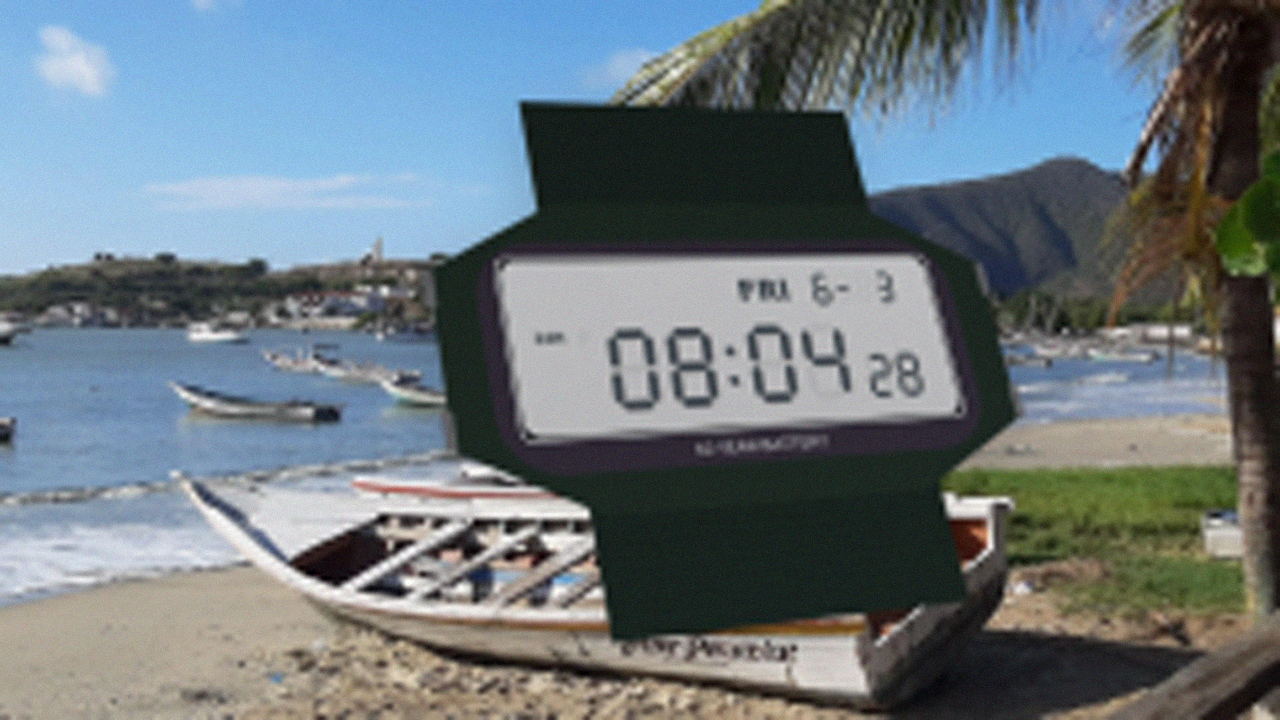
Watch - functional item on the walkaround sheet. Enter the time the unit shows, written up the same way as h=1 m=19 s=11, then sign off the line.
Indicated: h=8 m=4 s=28
